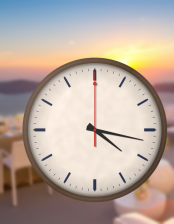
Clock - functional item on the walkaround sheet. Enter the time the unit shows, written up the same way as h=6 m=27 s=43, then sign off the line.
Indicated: h=4 m=17 s=0
